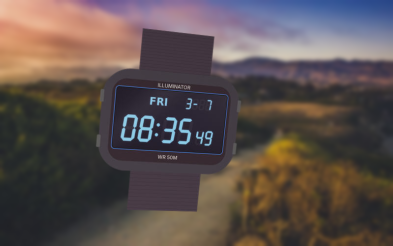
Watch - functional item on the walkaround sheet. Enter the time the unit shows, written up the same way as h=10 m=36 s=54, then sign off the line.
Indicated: h=8 m=35 s=49
